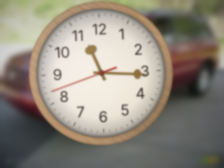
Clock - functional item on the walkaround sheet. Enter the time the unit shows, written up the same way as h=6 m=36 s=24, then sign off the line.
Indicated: h=11 m=15 s=42
